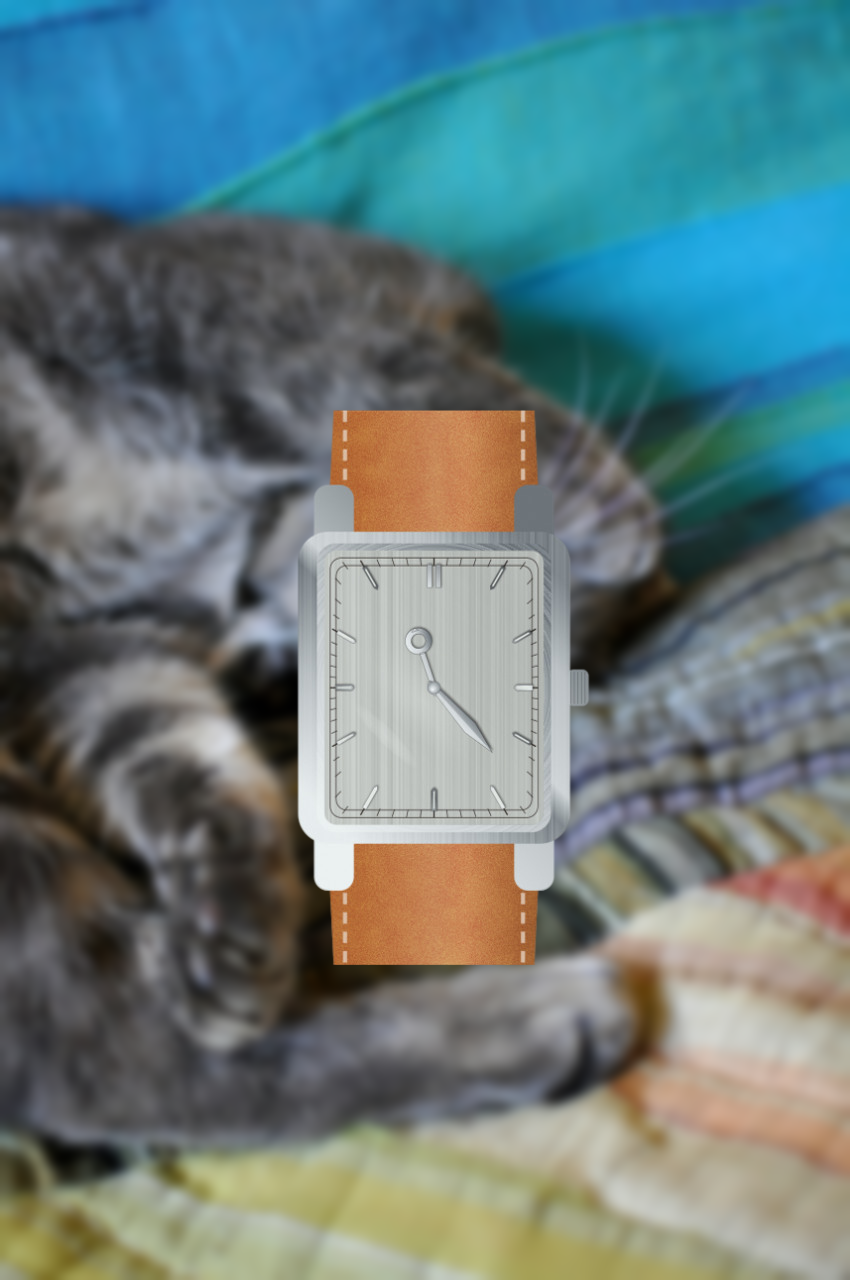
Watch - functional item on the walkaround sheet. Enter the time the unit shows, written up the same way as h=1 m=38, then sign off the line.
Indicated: h=11 m=23
